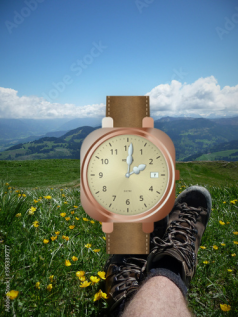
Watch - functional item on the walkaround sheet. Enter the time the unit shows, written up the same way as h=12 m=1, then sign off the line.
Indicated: h=2 m=1
